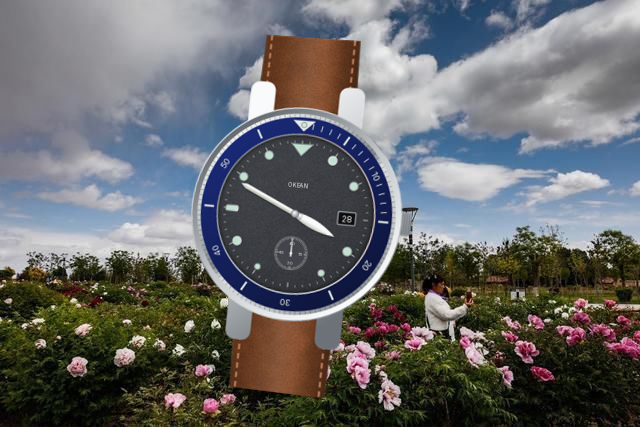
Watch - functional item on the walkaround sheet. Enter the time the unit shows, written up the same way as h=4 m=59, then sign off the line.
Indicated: h=3 m=49
